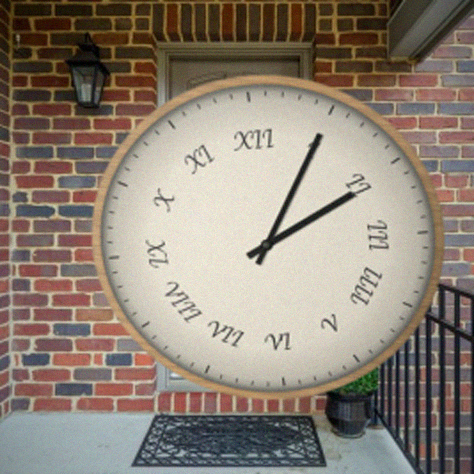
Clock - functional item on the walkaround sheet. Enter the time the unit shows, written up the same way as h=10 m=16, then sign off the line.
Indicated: h=2 m=5
